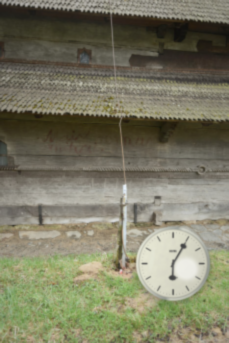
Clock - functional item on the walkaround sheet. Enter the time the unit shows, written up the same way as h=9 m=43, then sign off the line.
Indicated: h=6 m=5
